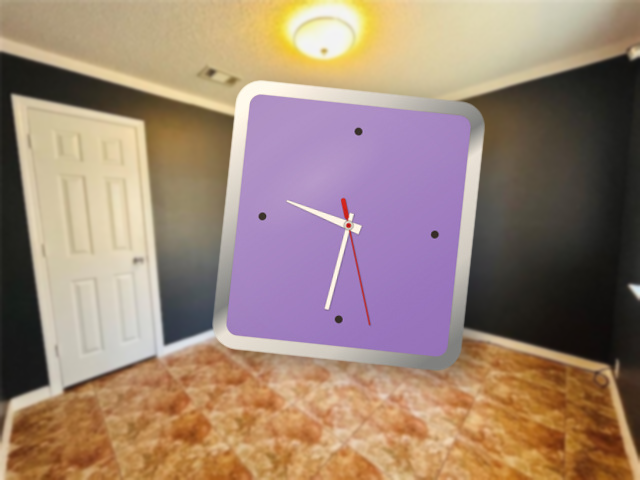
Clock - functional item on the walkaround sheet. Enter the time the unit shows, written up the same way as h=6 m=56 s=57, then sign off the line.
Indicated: h=9 m=31 s=27
